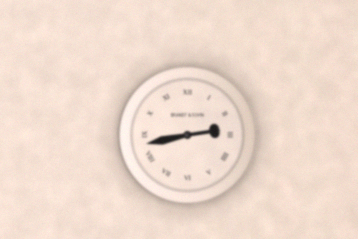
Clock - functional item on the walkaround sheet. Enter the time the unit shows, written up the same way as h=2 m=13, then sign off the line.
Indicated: h=2 m=43
